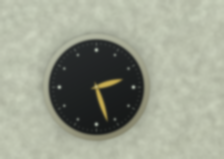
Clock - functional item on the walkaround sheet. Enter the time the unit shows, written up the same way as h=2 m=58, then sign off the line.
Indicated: h=2 m=27
